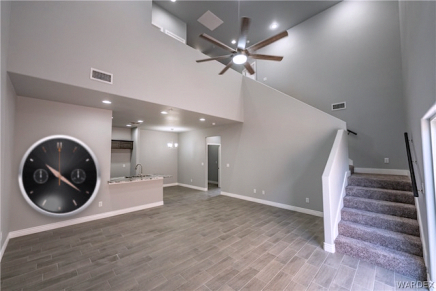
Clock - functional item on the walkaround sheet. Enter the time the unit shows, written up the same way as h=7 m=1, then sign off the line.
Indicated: h=10 m=21
